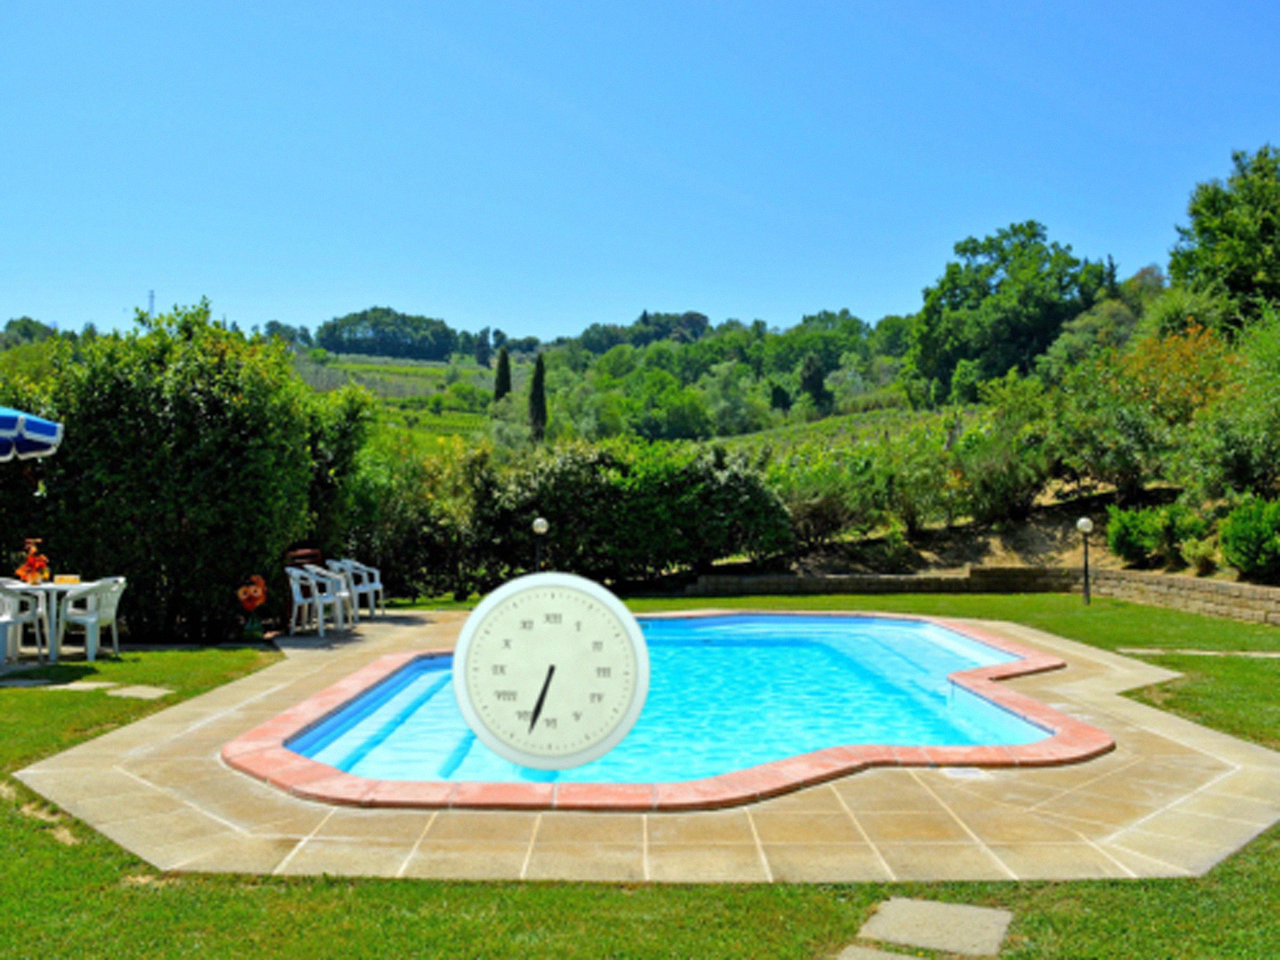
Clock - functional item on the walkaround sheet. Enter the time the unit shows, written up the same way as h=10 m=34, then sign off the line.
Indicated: h=6 m=33
